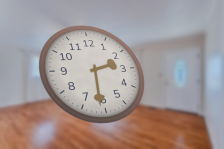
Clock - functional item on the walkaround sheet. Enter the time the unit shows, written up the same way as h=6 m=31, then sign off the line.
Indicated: h=2 m=31
